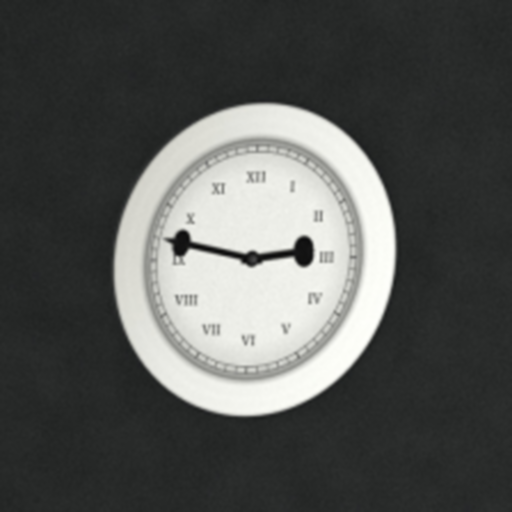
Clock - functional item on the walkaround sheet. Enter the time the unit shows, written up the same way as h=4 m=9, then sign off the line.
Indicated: h=2 m=47
